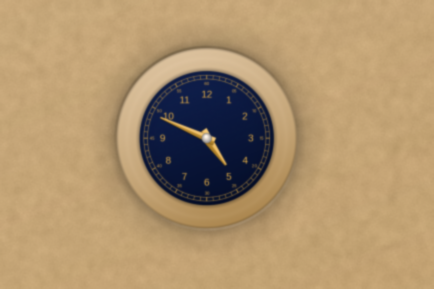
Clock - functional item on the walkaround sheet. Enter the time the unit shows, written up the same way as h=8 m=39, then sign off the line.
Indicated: h=4 m=49
